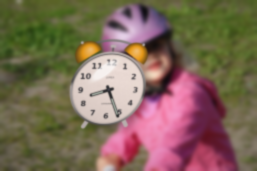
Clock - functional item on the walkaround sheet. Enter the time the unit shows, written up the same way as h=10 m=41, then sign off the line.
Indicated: h=8 m=26
